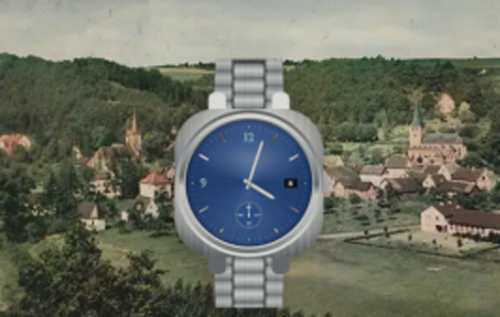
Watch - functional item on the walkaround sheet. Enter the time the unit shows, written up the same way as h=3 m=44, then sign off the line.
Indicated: h=4 m=3
